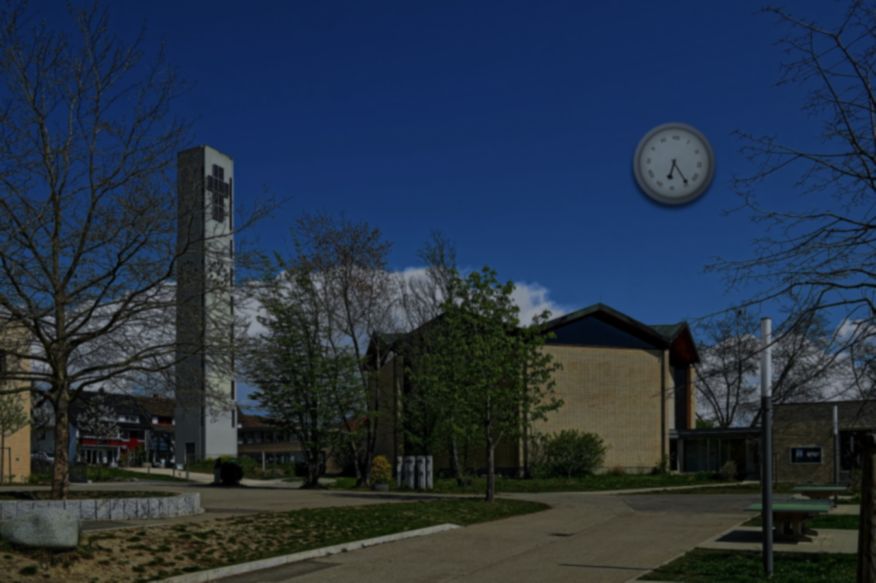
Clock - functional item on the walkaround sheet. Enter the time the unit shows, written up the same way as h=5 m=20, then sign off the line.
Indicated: h=6 m=24
